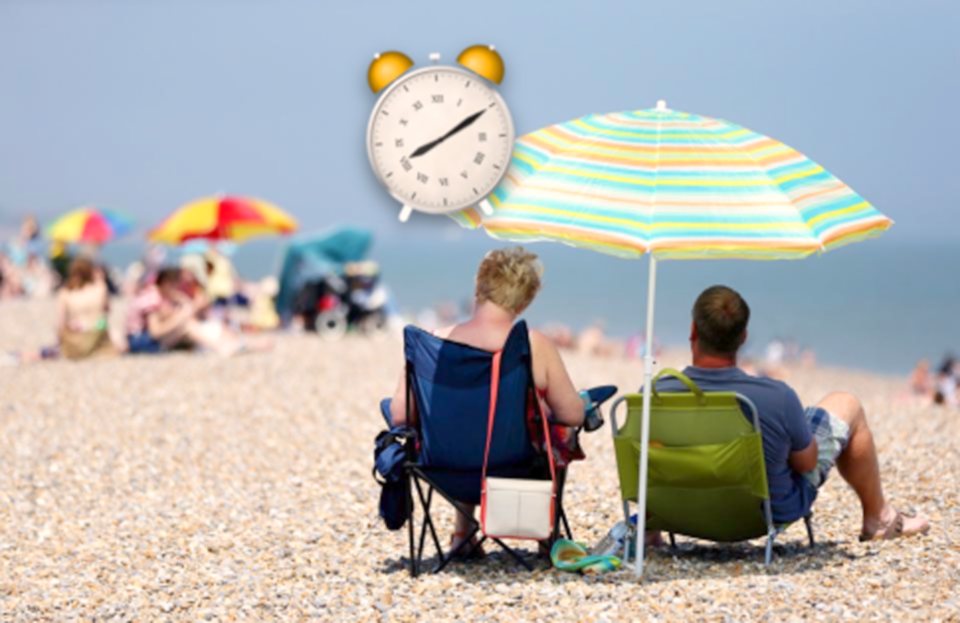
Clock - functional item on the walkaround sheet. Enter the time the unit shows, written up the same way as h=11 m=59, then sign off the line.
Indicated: h=8 m=10
